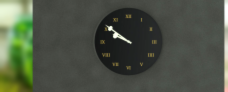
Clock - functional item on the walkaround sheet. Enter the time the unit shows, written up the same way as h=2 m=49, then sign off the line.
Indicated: h=9 m=51
